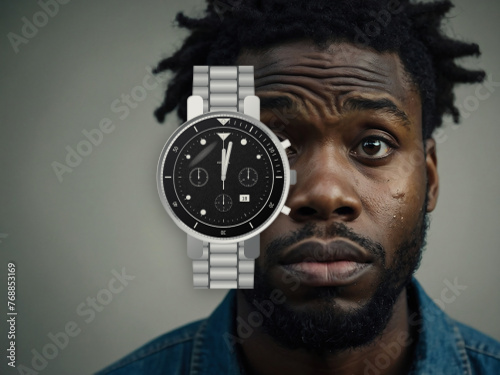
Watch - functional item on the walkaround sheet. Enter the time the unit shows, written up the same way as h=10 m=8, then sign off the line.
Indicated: h=12 m=2
